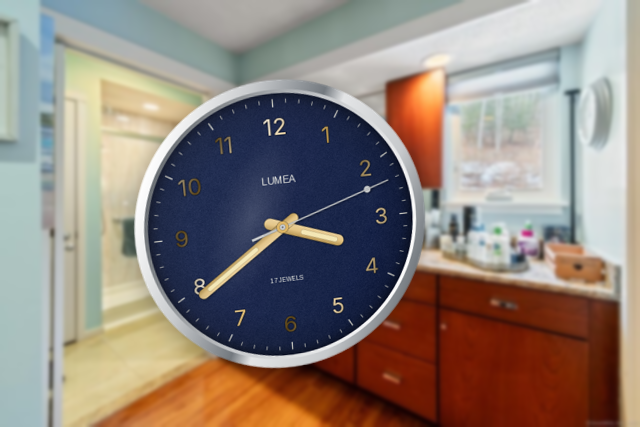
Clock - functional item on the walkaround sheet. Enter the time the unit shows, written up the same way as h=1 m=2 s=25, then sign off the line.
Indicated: h=3 m=39 s=12
